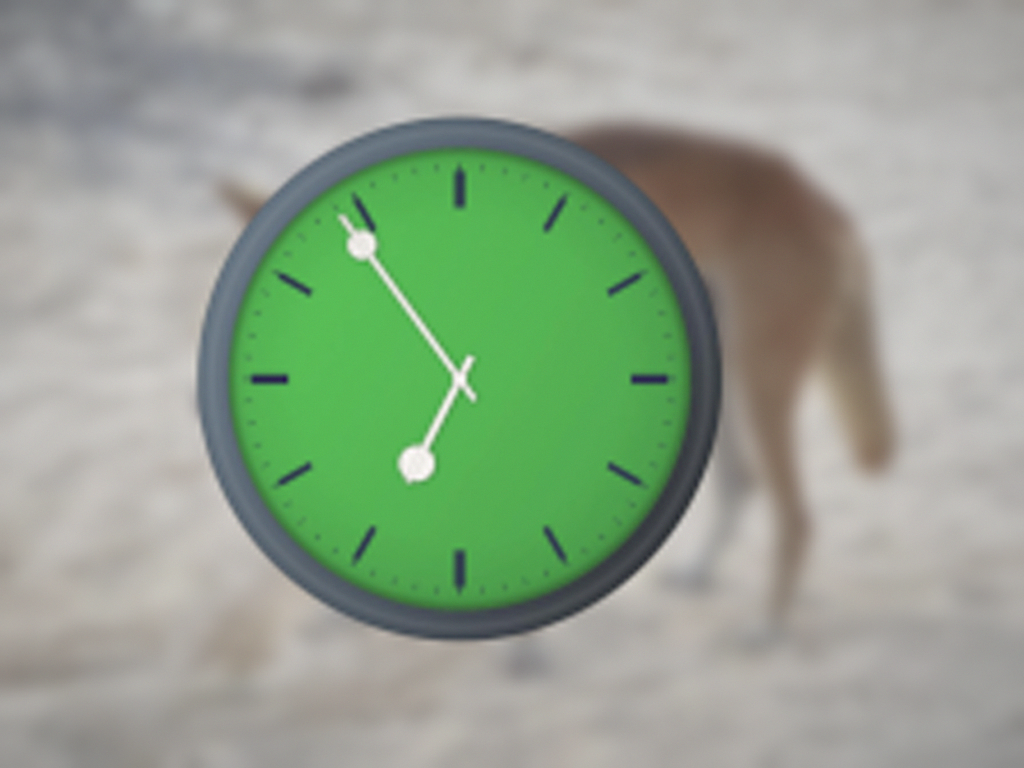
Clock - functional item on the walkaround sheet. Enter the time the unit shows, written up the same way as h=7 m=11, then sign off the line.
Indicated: h=6 m=54
